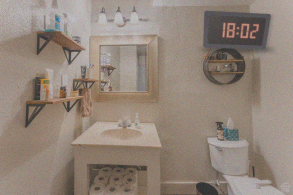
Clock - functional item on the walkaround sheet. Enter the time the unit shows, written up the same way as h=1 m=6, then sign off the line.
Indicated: h=18 m=2
